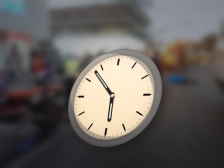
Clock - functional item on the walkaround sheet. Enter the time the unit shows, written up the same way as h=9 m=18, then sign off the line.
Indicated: h=5 m=53
